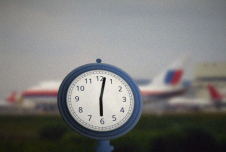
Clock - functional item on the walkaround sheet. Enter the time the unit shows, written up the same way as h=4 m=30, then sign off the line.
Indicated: h=6 m=2
